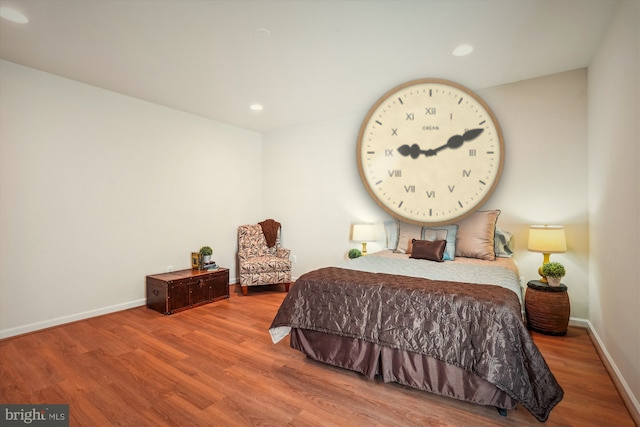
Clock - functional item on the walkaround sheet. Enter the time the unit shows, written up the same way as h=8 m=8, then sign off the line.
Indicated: h=9 m=11
